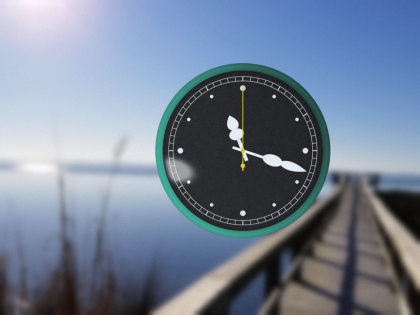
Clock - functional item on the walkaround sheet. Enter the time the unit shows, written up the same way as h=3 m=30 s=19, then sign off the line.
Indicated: h=11 m=18 s=0
